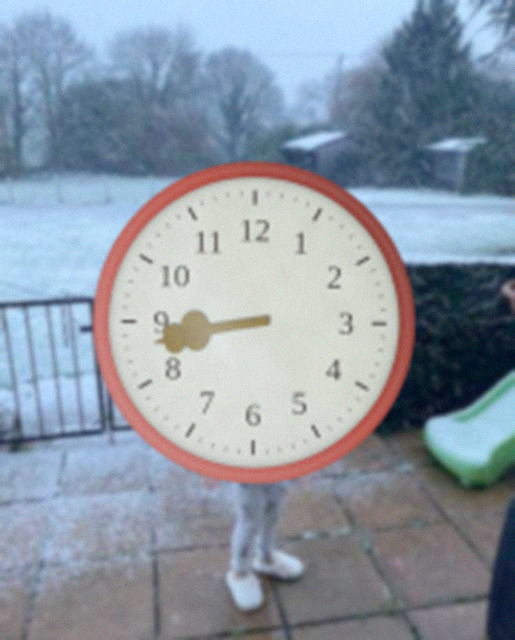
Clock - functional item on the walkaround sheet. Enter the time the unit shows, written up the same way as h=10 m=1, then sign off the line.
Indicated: h=8 m=43
